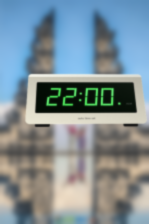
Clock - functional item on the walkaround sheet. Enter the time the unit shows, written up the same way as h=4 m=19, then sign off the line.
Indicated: h=22 m=0
